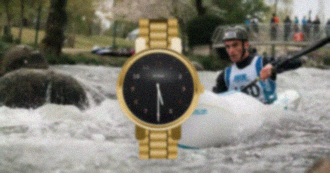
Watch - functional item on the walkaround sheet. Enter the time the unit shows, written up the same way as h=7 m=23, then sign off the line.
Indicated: h=5 m=30
